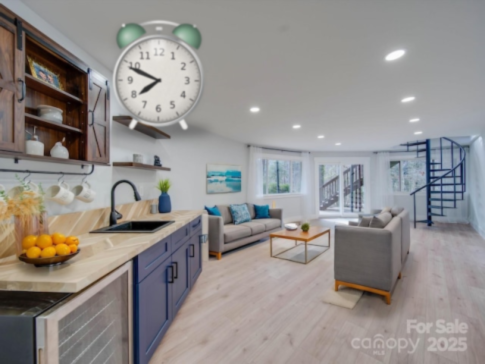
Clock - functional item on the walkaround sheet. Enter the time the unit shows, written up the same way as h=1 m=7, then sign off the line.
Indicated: h=7 m=49
